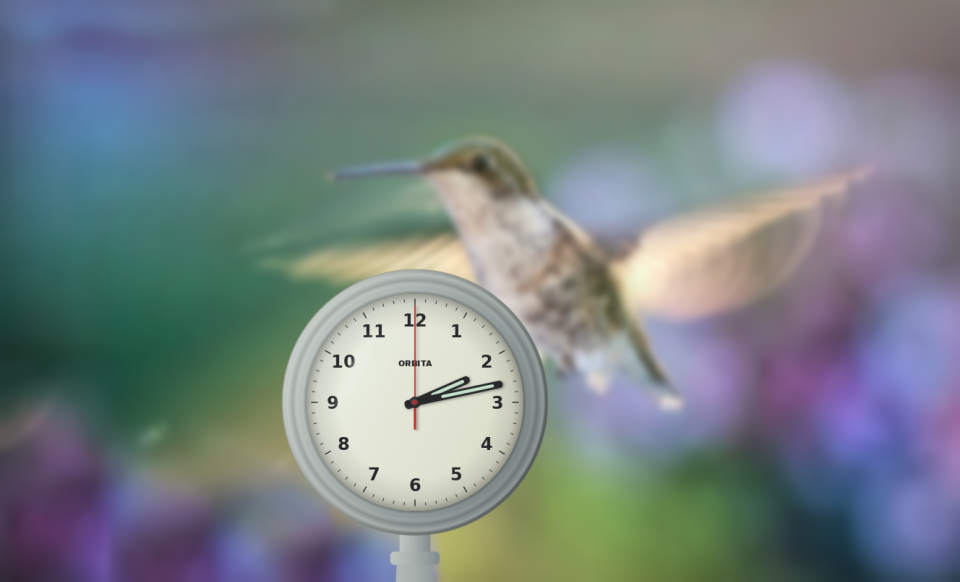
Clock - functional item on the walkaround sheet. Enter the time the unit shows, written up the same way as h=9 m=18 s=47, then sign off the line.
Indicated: h=2 m=13 s=0
